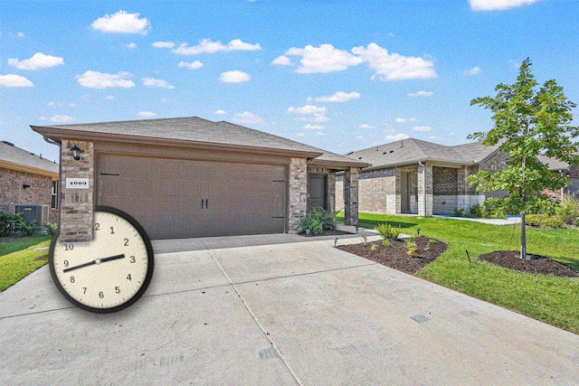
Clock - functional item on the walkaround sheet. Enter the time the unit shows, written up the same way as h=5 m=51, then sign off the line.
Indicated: h=2 m=43
